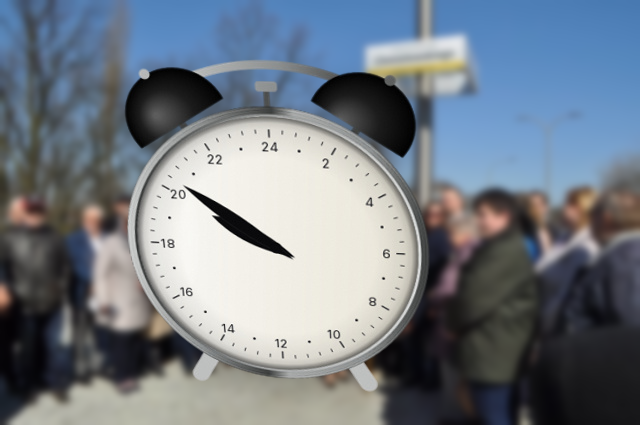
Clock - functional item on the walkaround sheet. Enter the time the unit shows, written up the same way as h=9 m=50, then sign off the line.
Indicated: h=19 m=51
